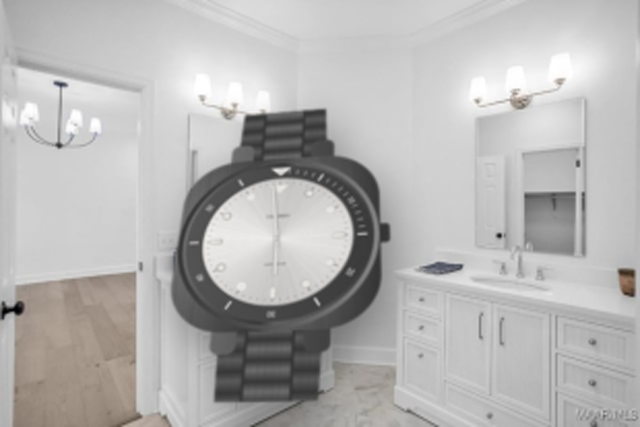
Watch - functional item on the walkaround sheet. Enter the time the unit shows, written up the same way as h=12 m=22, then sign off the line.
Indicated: h=5 m=59
